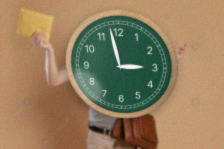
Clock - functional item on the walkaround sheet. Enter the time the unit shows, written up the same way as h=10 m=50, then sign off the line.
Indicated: h=2 m=58
